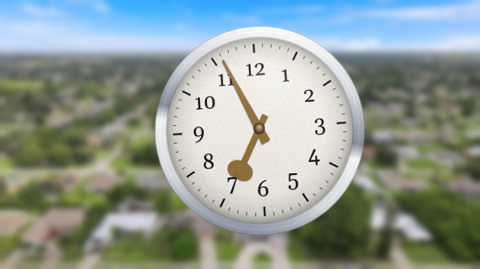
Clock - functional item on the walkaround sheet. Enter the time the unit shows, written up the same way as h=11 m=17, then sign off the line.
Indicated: h=6 m=56
